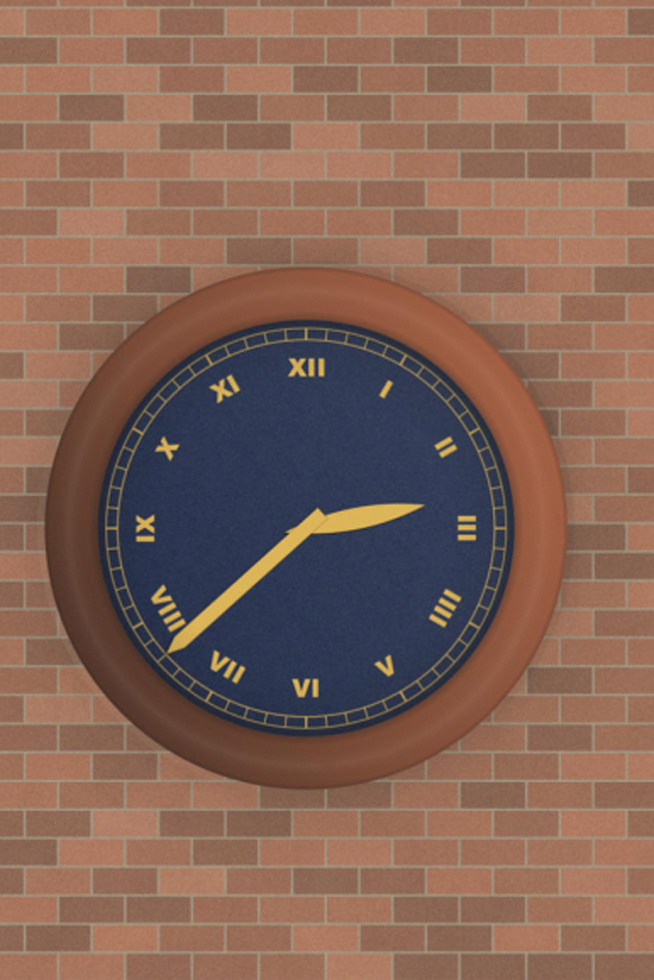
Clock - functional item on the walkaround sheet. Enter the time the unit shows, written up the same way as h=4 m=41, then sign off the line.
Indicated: h=2 m=38
